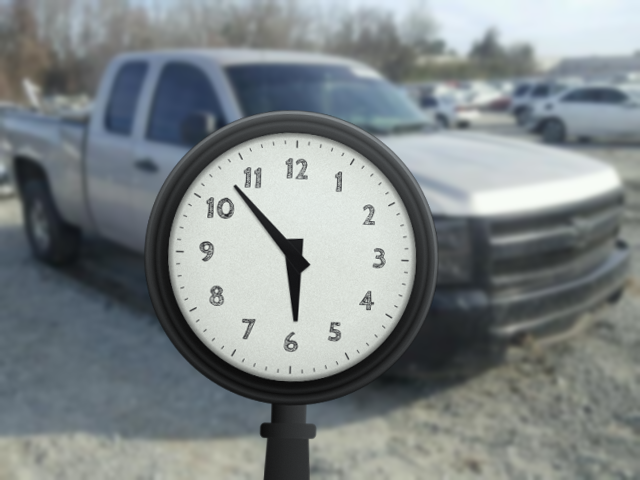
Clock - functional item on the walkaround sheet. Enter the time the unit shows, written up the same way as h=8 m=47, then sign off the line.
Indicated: h=5 m=53
